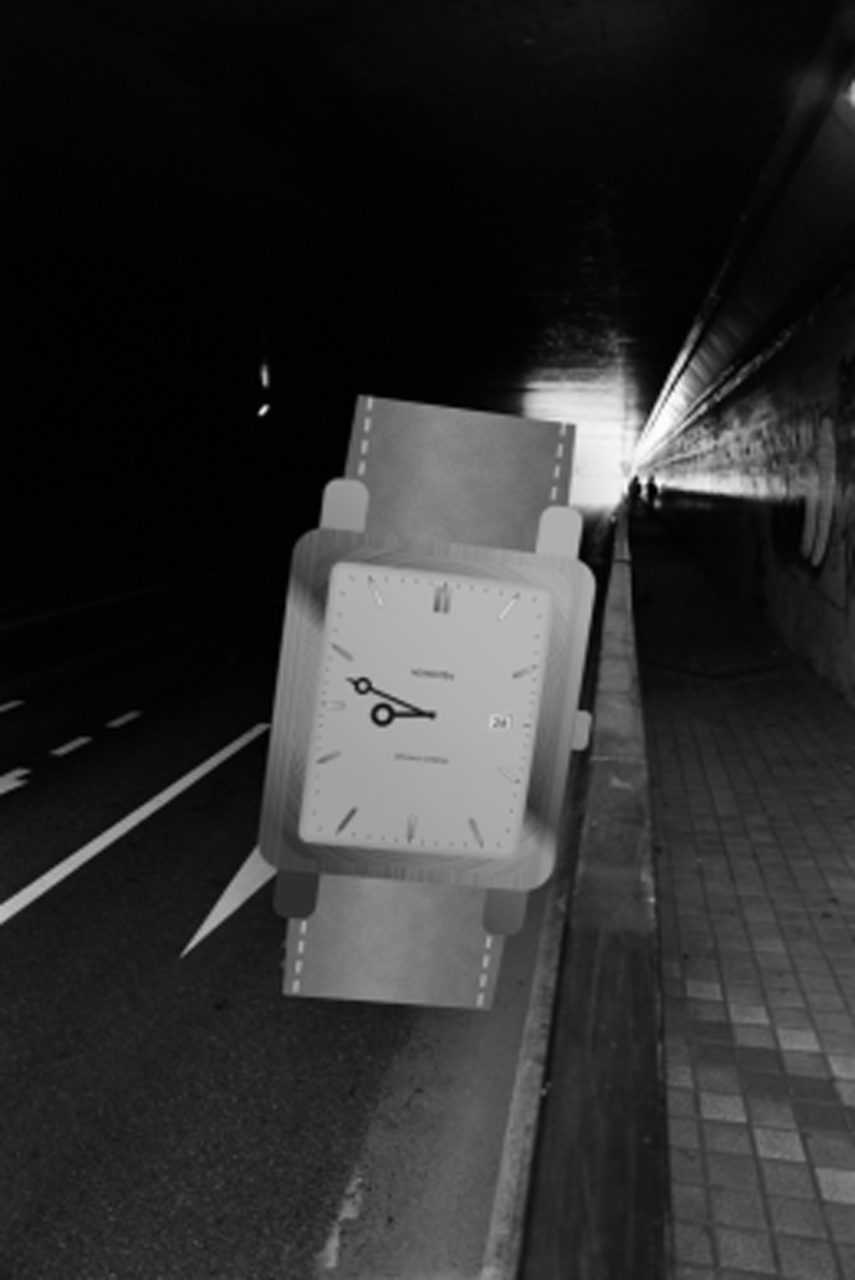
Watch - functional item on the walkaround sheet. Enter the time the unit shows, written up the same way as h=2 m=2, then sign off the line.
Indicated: h=8 m=48
